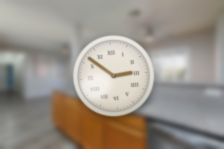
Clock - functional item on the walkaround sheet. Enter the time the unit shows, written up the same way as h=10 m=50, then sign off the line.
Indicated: h=2 m=52
